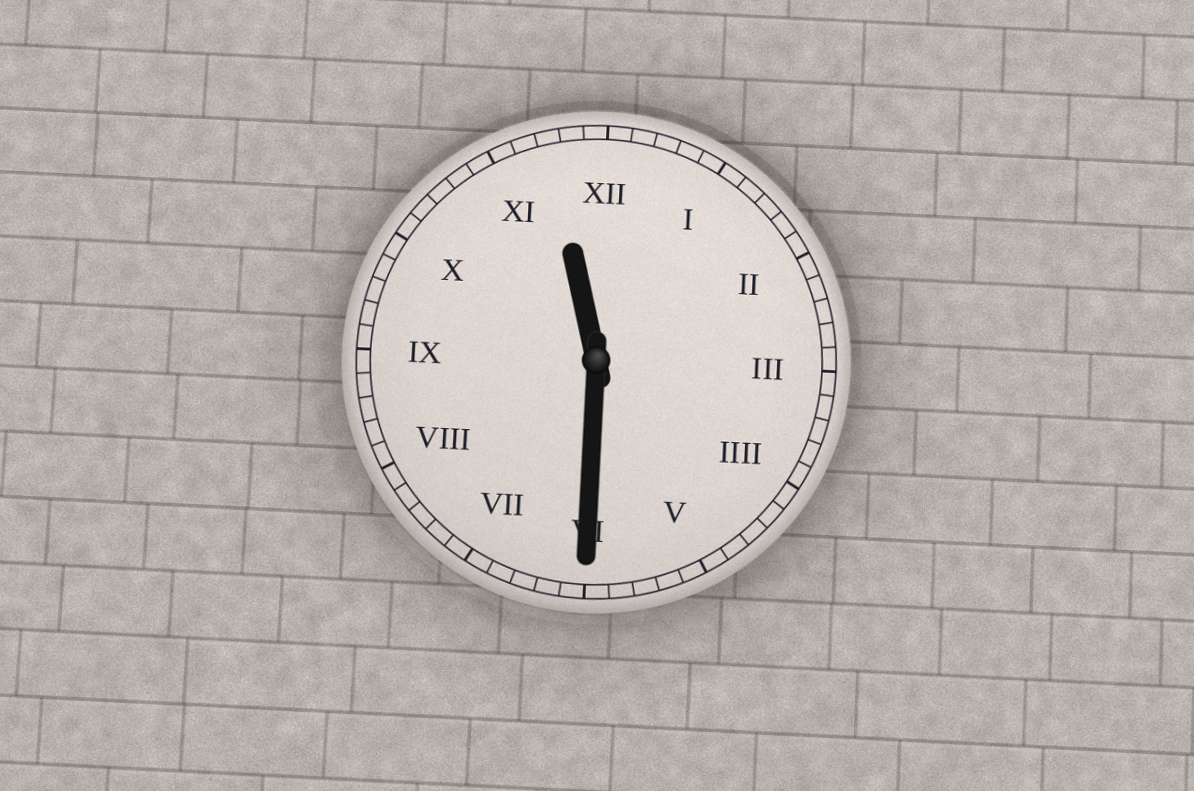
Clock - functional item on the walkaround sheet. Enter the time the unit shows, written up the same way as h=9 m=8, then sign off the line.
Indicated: h=11 m=30
